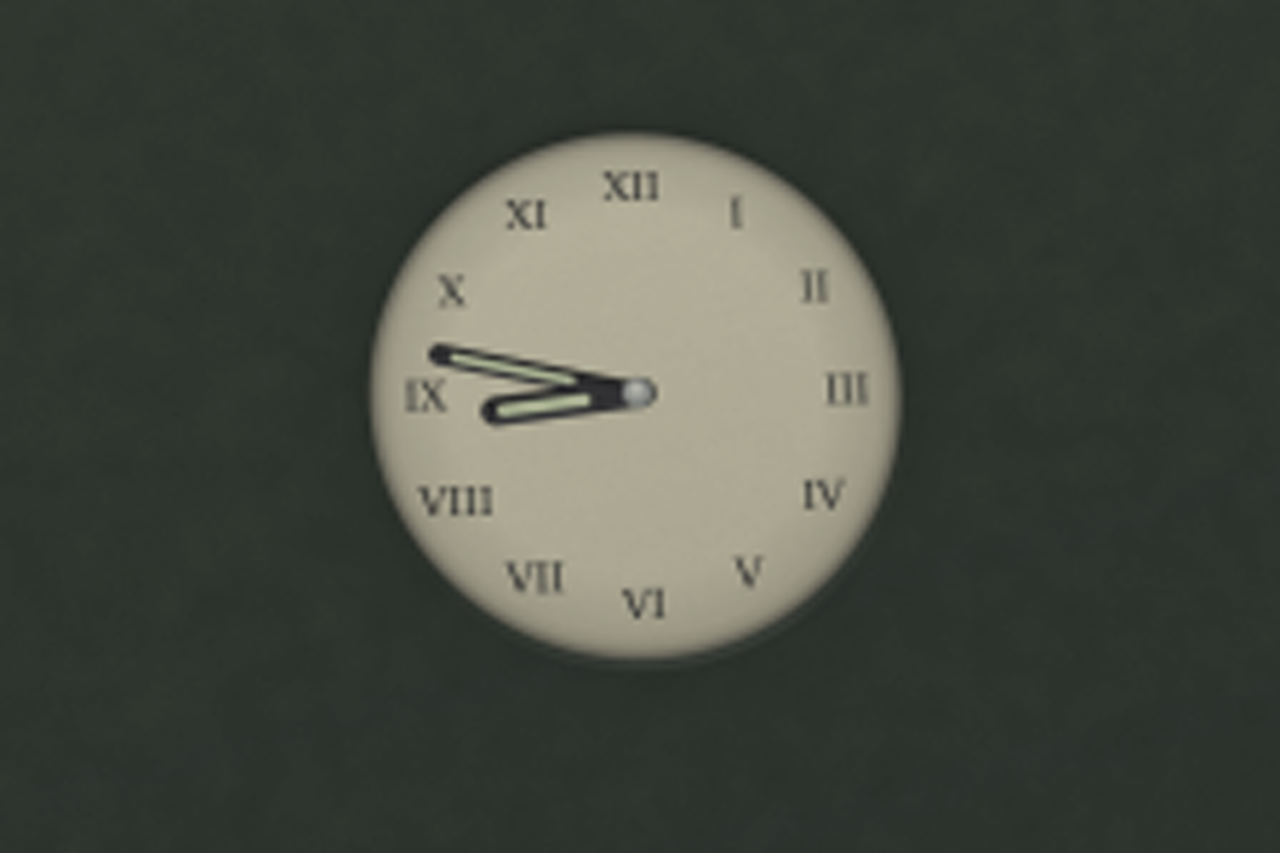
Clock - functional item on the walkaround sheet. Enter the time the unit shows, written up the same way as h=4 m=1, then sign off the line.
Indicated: h=8 m=47
